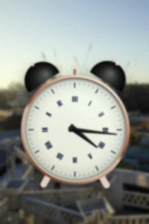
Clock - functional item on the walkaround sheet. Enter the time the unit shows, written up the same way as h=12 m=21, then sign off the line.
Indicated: h=4 m=16
